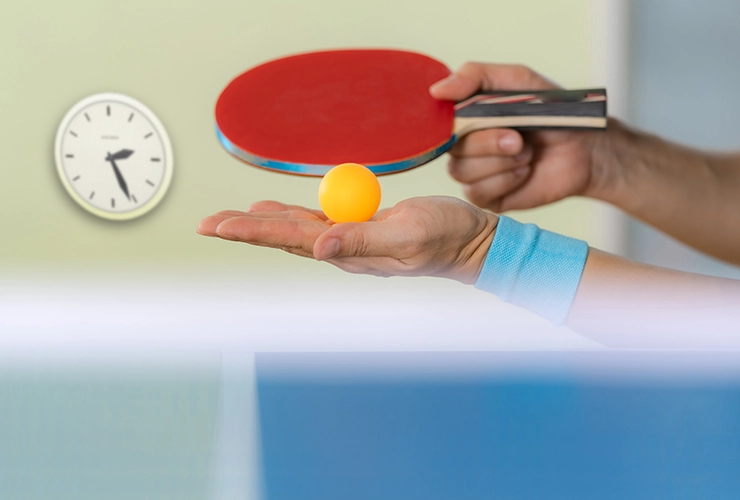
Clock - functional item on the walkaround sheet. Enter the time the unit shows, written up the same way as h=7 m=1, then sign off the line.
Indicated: h=2 m=26
